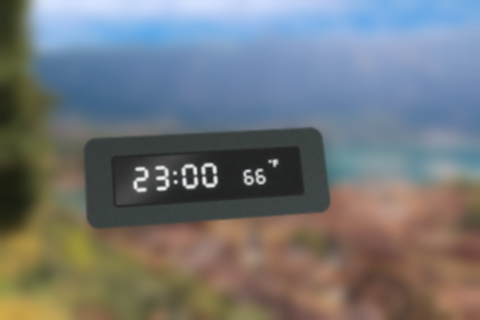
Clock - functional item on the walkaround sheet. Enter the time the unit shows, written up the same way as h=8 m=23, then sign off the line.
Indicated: h=23 m=0
